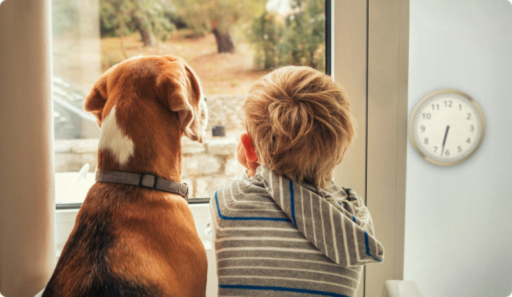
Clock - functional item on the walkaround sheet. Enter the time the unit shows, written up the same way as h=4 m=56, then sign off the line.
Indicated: h=6 m=32
